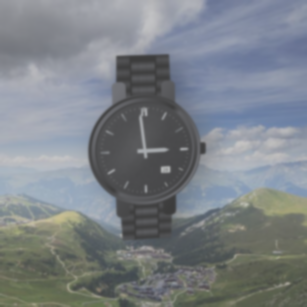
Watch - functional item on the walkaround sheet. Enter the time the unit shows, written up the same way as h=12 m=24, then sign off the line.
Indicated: h=2 m=59
